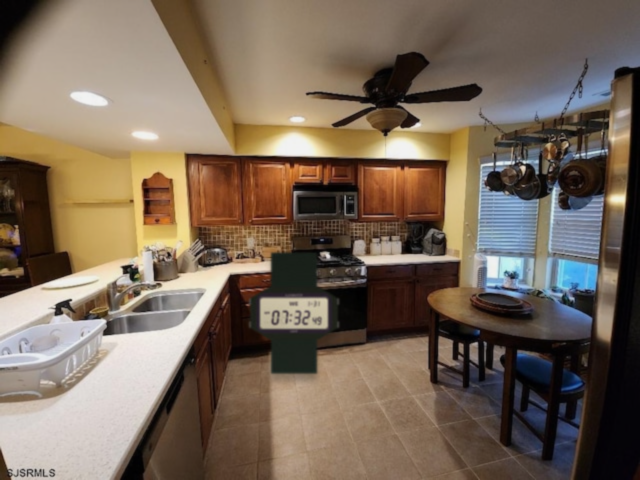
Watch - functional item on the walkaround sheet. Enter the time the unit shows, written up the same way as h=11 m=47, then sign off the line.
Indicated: h=7 m=32
